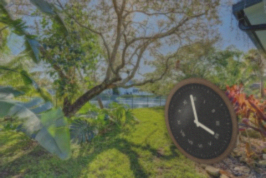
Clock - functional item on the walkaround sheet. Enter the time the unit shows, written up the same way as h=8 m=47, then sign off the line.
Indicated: h=3 m=59
